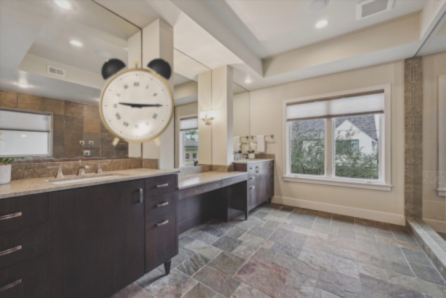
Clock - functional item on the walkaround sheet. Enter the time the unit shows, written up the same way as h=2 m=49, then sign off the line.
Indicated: h=9 m=15
